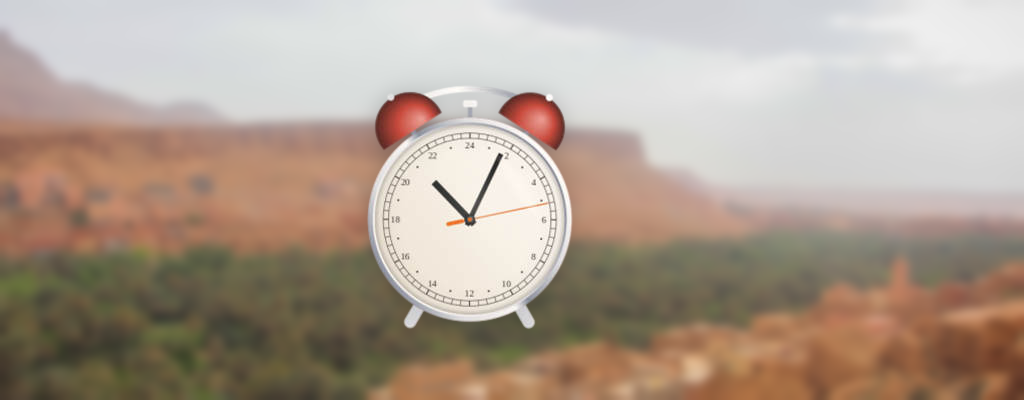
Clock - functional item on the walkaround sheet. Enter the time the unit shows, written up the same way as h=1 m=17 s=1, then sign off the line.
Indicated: h=21 m=4 s=13
